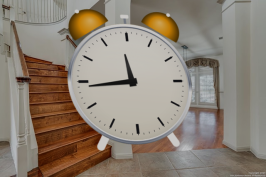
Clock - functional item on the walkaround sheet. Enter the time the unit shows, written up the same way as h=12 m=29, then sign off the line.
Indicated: h=11 m=44
